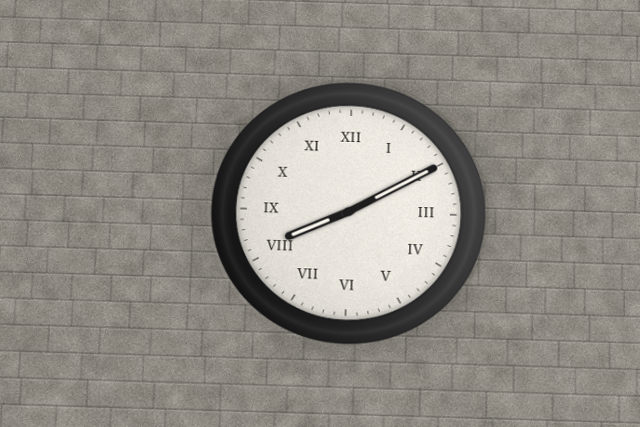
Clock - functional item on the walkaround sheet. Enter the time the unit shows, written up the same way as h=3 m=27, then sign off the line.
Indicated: h=8 m=10
